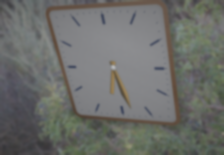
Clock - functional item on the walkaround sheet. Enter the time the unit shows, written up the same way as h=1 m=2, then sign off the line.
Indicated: h=6 m=28
